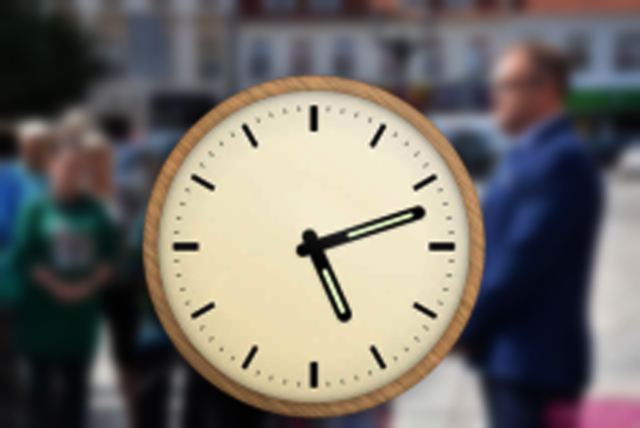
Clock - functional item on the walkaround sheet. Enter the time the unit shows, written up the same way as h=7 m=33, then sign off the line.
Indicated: h=5 m=12
